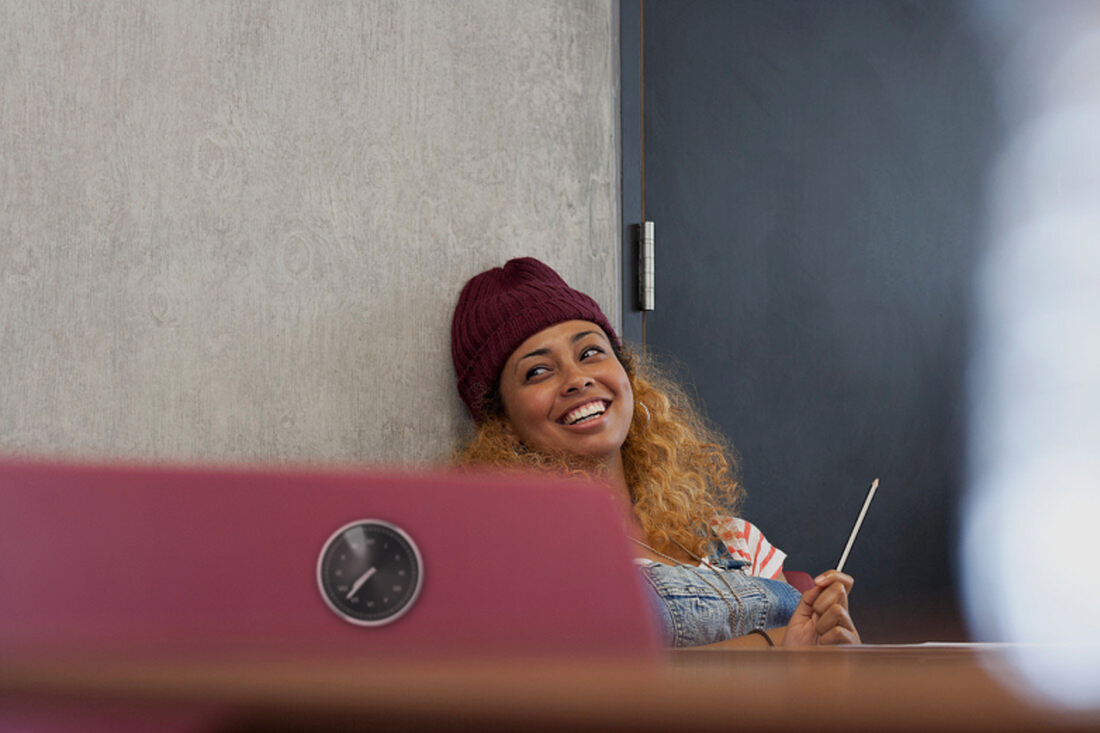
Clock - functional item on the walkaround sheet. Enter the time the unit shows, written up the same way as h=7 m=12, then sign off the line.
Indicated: h=7 m=37
